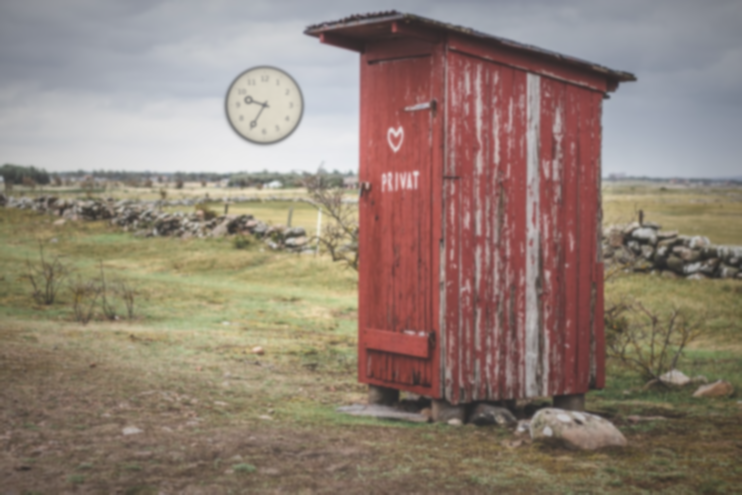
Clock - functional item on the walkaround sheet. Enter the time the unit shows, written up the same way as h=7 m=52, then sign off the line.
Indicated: h=9 m=35
